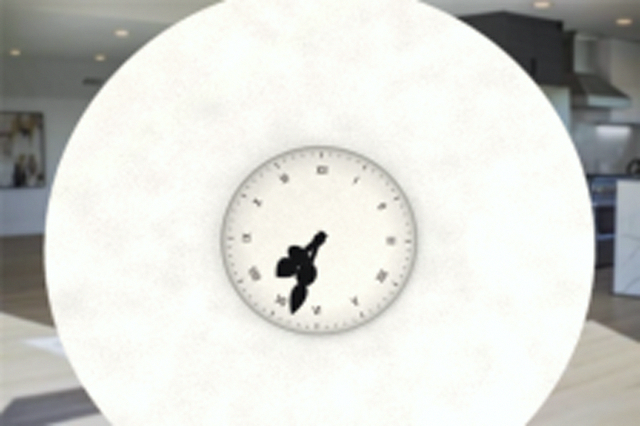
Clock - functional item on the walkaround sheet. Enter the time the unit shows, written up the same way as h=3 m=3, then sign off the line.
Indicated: h=7 m=33
